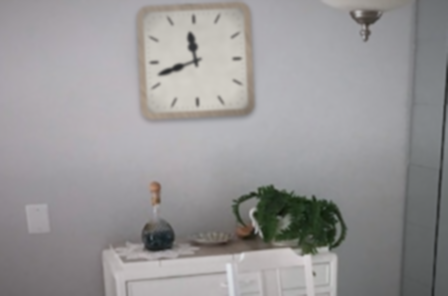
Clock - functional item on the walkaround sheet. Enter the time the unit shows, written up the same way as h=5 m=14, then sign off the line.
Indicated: h=11 m=42
